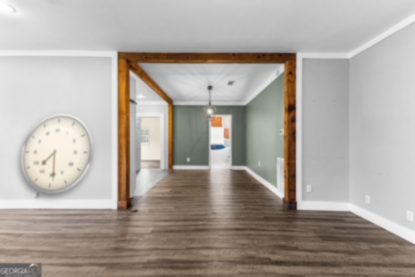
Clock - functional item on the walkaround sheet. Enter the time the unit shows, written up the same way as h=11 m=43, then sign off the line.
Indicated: h=7 m=29
